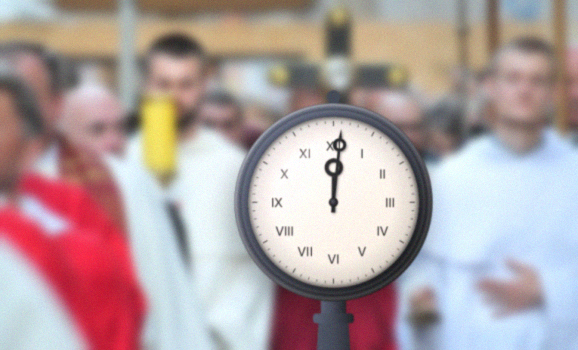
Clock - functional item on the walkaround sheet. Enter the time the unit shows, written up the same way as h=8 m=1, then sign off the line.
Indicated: h=12 m=1
